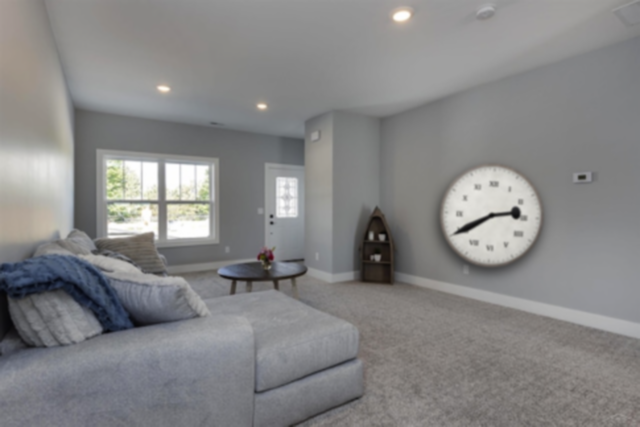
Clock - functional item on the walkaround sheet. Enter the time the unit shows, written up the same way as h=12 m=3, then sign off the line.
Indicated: h=2 m=40
